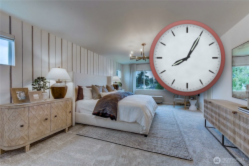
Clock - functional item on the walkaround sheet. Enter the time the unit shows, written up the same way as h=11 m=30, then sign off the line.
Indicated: h=8 m=5
